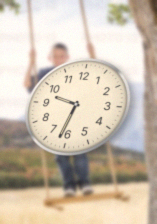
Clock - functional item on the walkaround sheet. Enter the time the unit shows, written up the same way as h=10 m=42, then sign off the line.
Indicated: h=9 m=32
